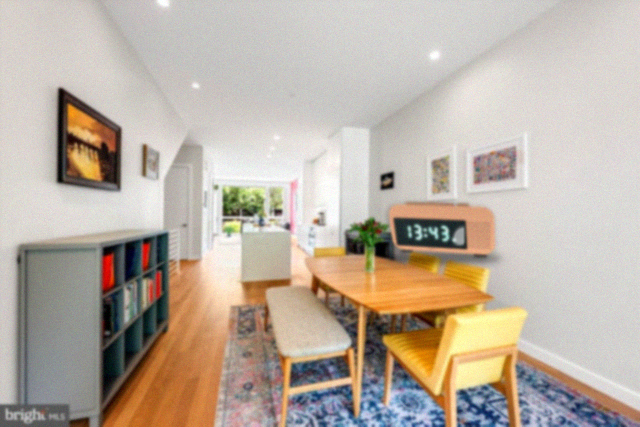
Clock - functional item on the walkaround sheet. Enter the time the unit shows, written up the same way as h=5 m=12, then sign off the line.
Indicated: h=13 m=43
